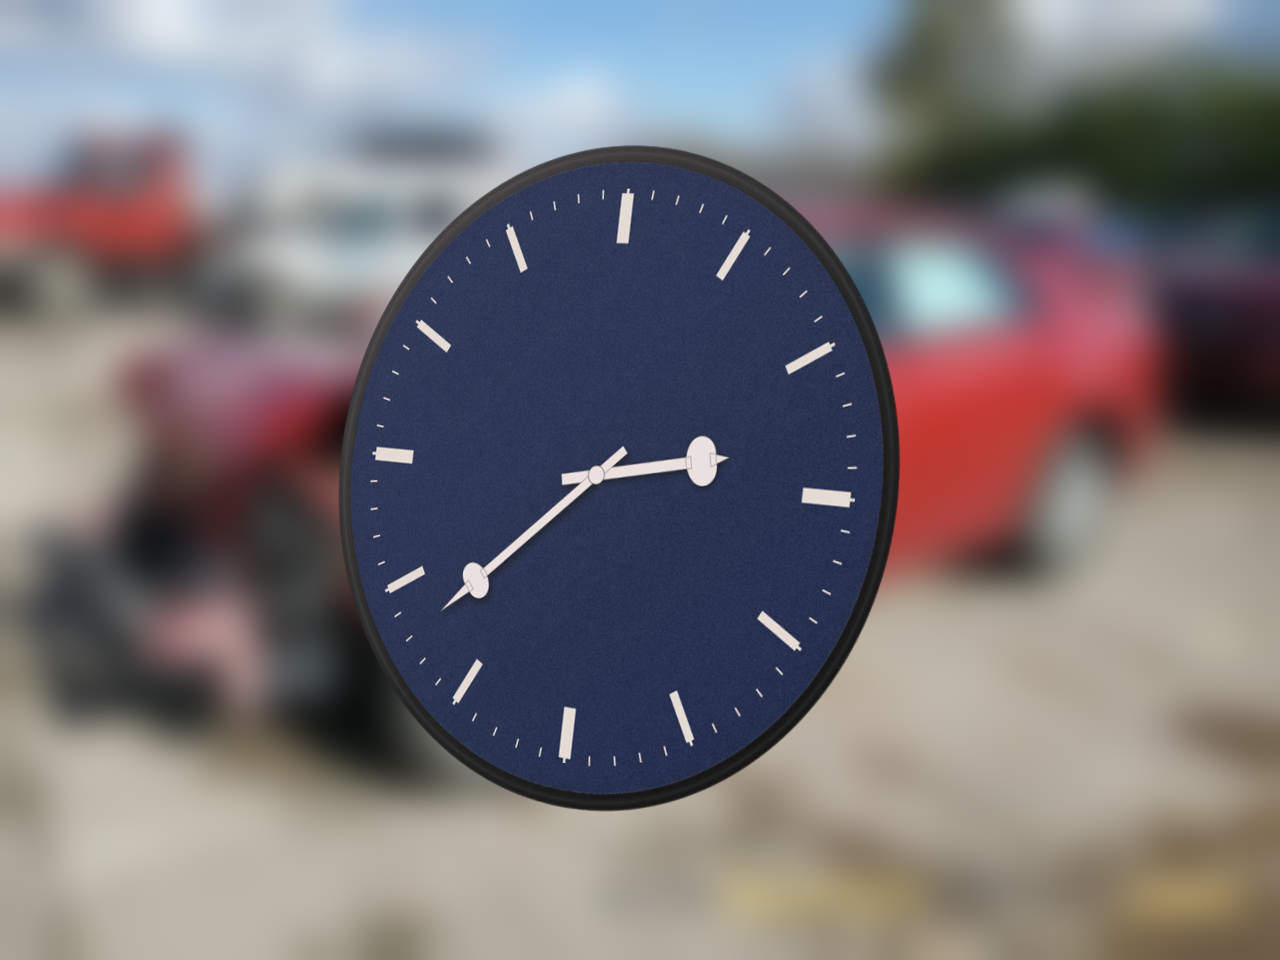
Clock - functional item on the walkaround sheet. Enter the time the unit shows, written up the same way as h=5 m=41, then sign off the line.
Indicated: h=2 m=38
